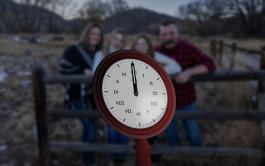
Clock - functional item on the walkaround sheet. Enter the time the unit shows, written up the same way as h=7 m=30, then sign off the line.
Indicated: h=12 m=0
